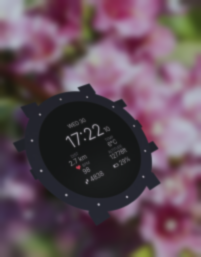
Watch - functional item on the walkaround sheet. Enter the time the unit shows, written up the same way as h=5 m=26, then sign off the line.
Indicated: h=17 m=22
